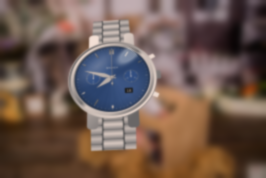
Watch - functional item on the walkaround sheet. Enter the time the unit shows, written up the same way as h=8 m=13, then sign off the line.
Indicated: h=7 m=48
